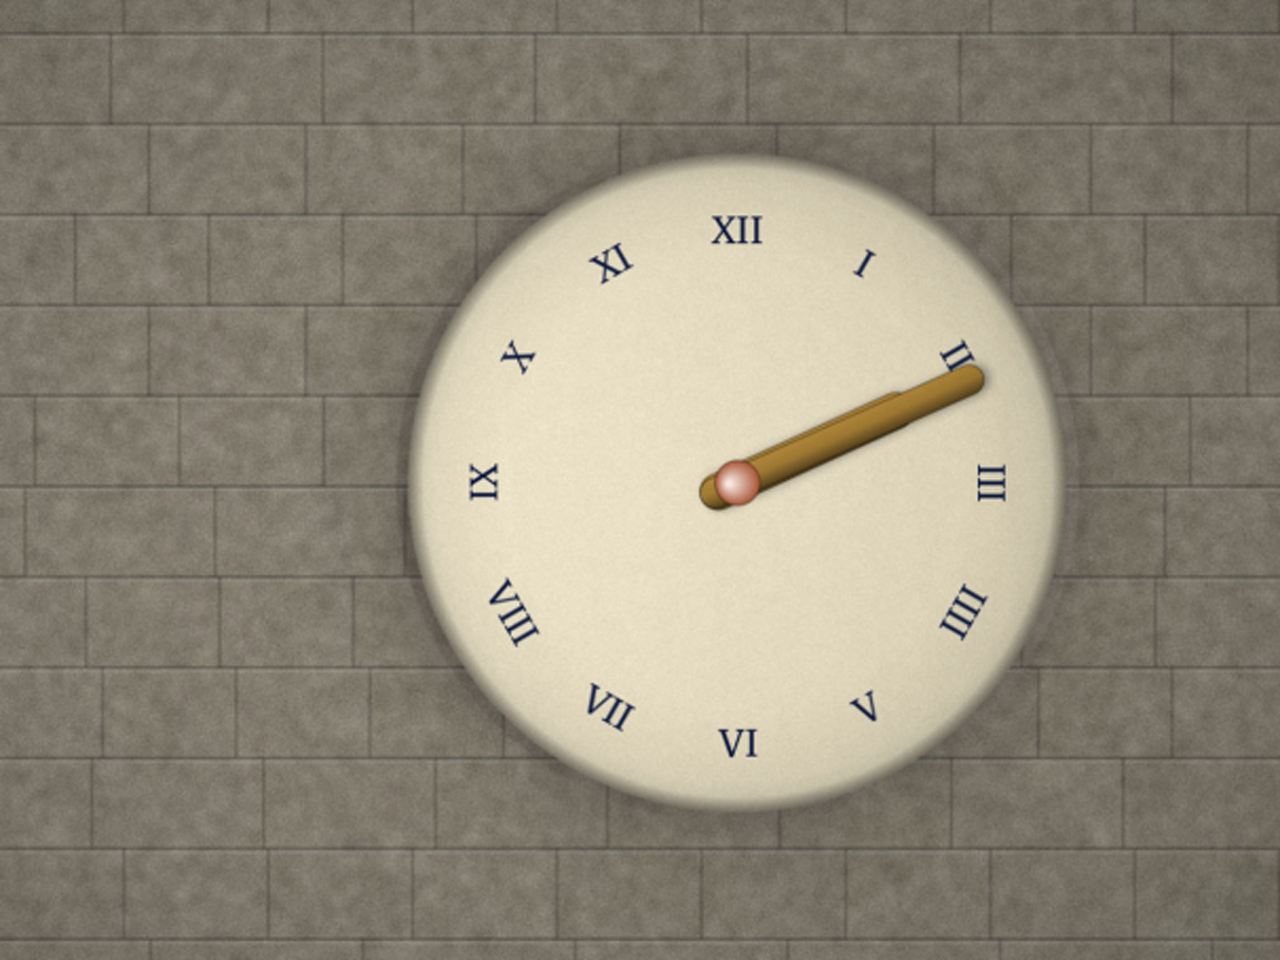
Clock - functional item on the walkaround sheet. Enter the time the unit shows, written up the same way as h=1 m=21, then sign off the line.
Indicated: h=2 m=11
